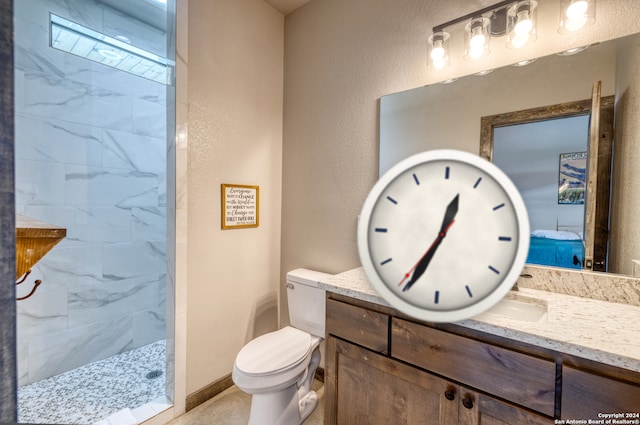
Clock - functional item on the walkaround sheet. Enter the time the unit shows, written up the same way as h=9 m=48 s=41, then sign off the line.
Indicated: h=12 m=34 s=36
